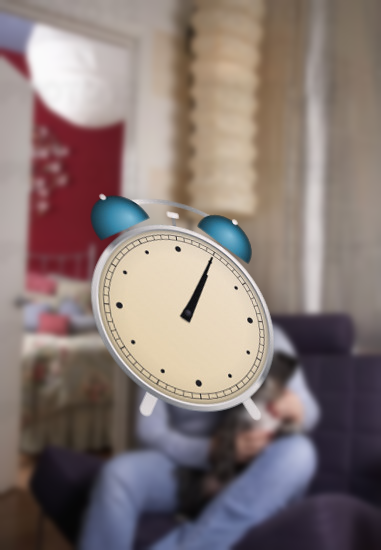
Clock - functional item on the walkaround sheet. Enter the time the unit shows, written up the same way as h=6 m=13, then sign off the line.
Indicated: h=1 m=5
